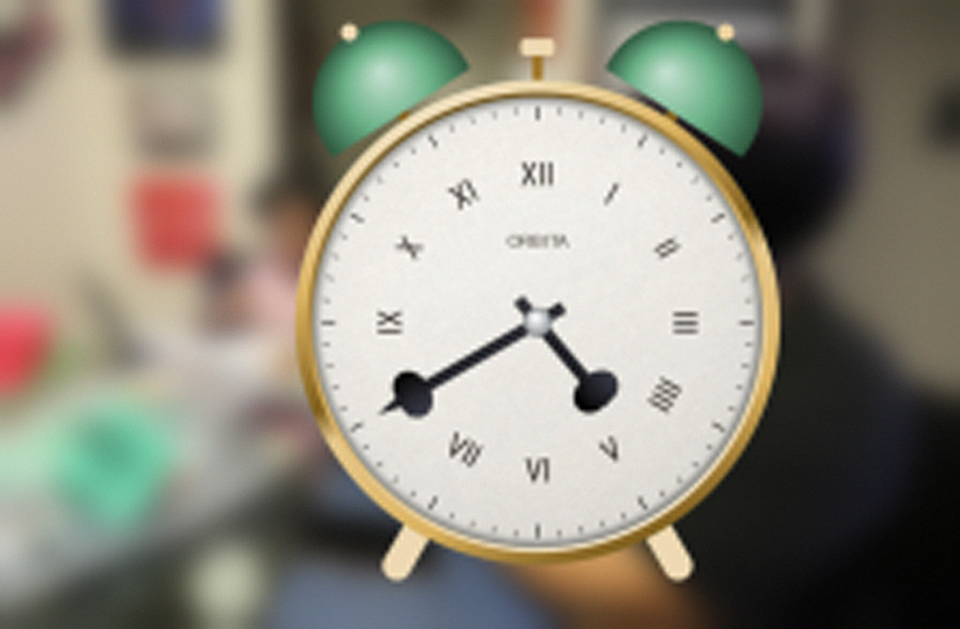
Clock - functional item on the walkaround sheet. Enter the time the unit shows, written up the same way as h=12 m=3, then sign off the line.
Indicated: h=4 m=40
